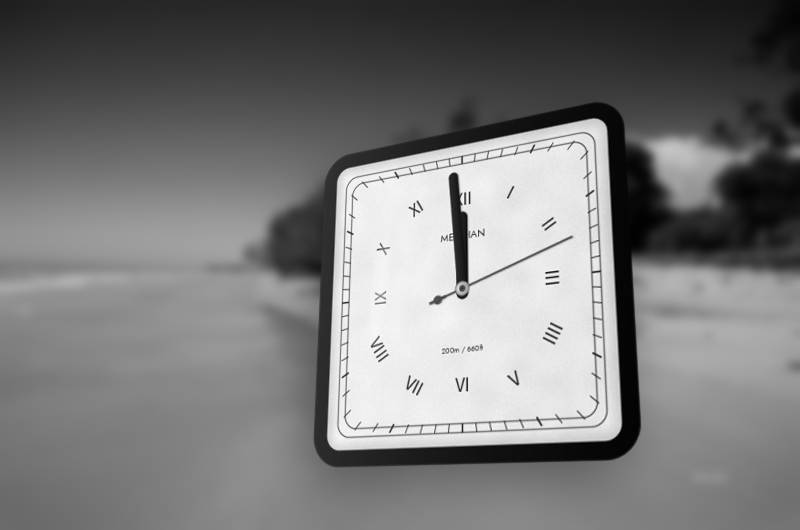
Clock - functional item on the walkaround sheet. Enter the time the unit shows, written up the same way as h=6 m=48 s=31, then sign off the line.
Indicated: h=11 m=59 s=12
